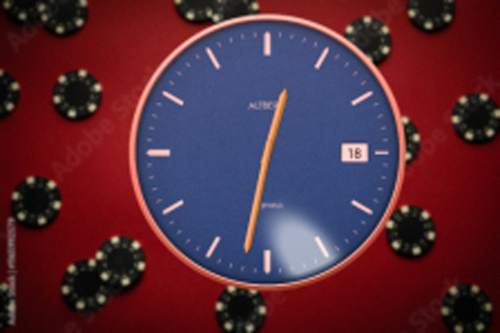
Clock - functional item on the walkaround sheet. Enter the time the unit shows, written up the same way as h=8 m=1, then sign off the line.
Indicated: h=12 m=32
